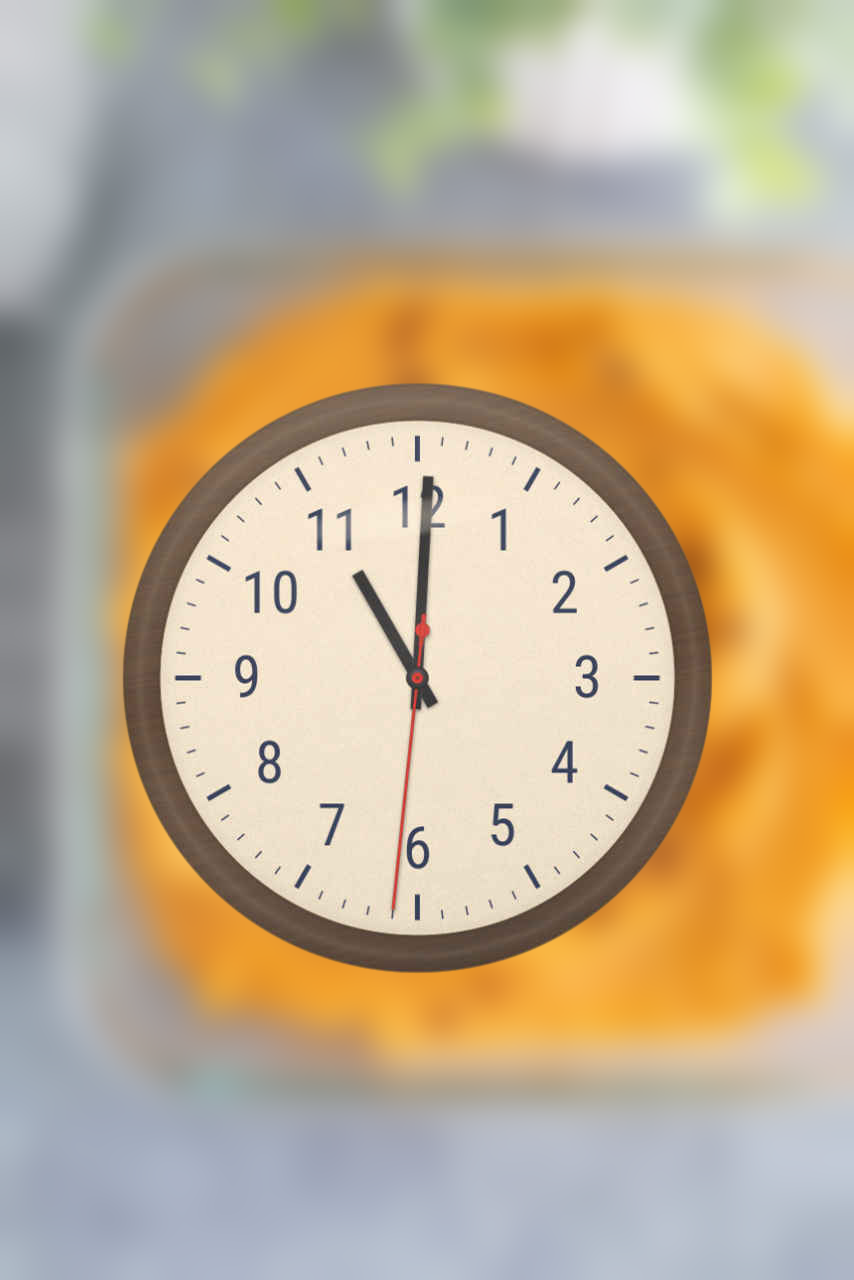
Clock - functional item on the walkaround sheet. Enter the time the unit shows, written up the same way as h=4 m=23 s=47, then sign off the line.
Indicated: h=11 m=0 s=31
